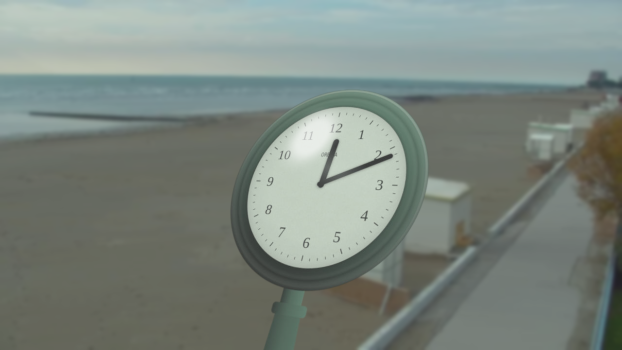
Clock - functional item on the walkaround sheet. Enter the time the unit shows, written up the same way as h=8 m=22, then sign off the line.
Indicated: h=12 m=11
